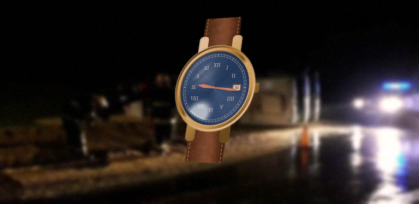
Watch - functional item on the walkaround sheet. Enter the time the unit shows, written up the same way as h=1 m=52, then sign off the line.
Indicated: h=9 m=16
